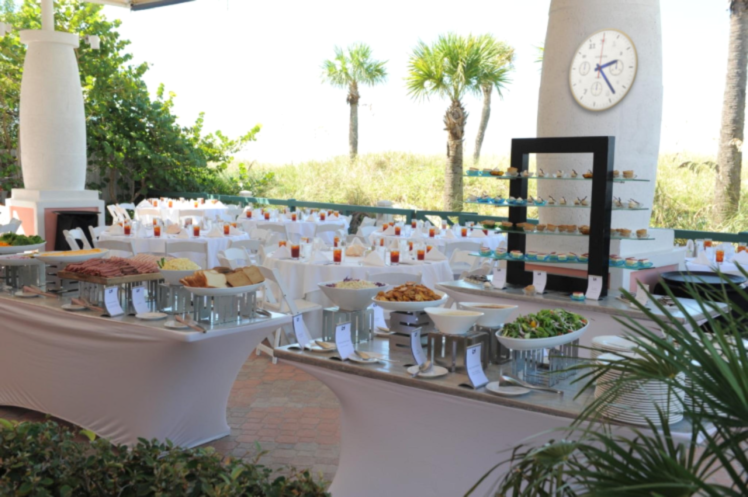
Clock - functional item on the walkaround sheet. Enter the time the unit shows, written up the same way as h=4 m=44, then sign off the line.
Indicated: h=2 m=23
